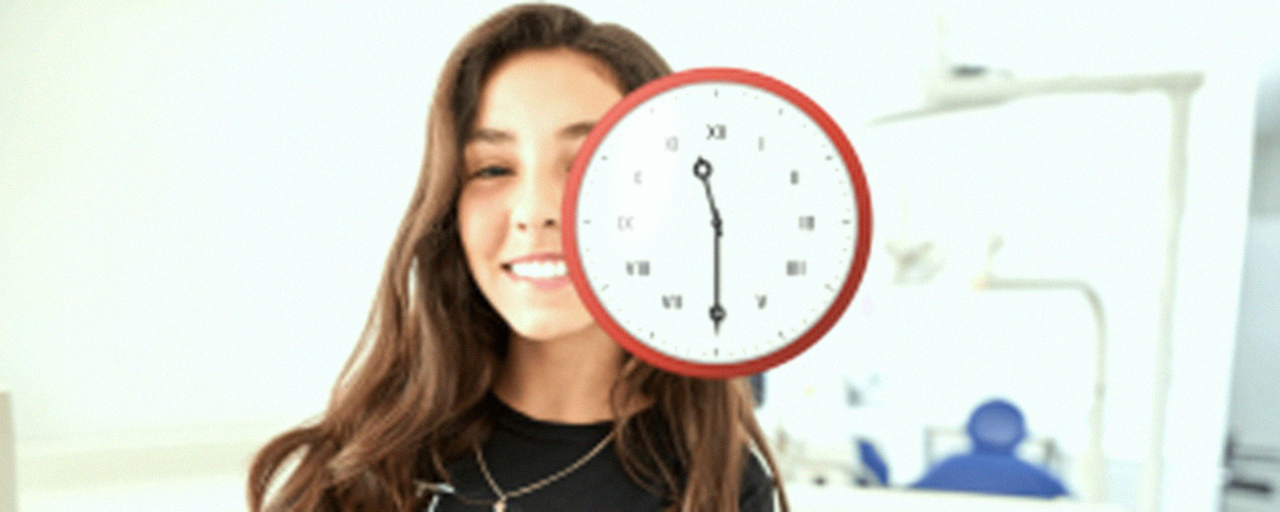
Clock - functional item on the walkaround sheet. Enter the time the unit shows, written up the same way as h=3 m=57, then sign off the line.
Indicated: h=11 m=30
